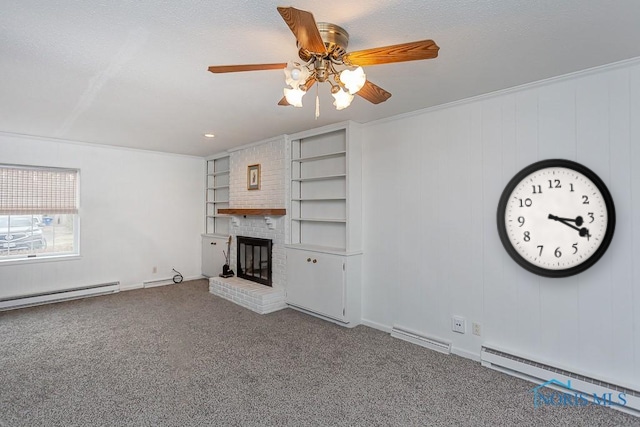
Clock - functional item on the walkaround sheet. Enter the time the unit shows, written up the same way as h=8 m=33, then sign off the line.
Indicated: h=3 m=20
